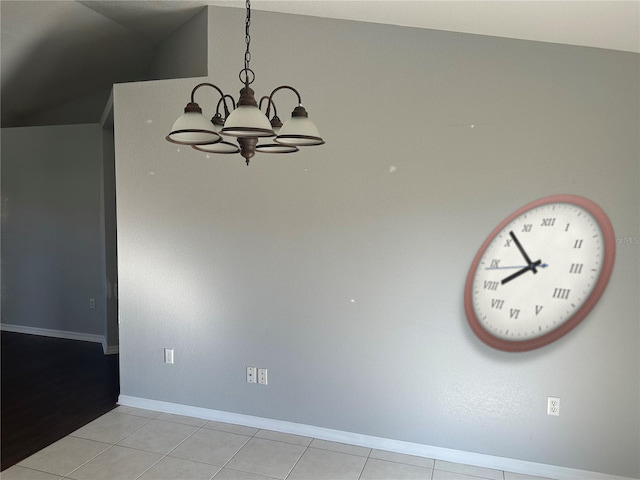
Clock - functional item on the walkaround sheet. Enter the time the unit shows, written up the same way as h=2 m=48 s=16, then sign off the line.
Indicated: h=7 m=51 s=44
